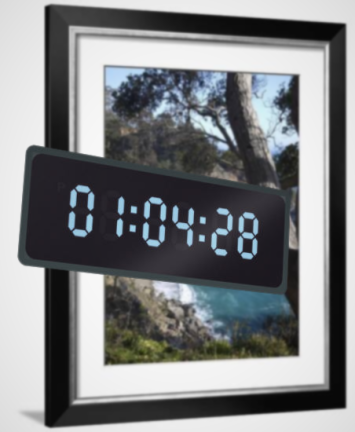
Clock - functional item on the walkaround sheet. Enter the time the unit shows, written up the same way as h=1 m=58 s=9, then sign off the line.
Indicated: h=1 m=4 s=28
